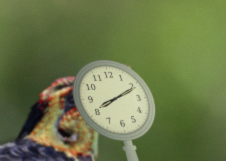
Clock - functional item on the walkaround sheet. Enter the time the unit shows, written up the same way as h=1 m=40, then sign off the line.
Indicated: h=8 m=11
